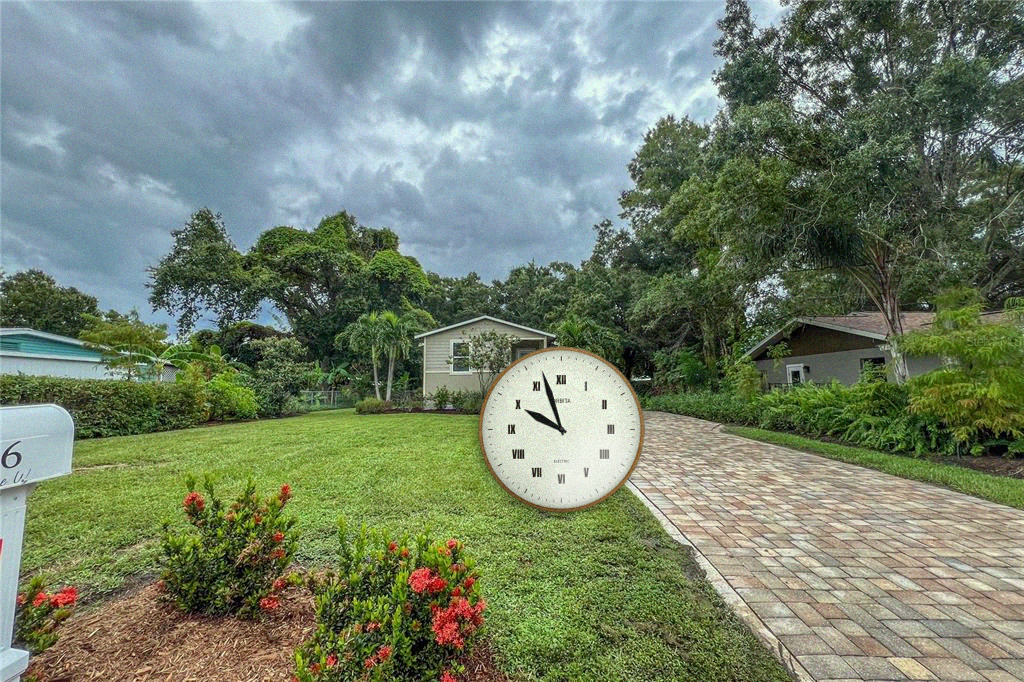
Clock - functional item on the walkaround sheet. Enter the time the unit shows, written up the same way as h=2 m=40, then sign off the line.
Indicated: h=9 m=57
